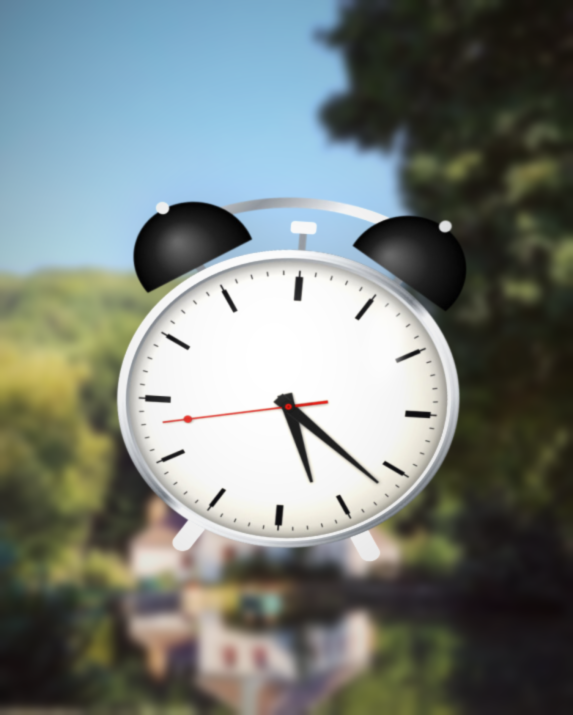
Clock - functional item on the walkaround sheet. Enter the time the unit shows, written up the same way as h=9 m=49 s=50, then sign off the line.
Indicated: h=5 m=21 s=43
